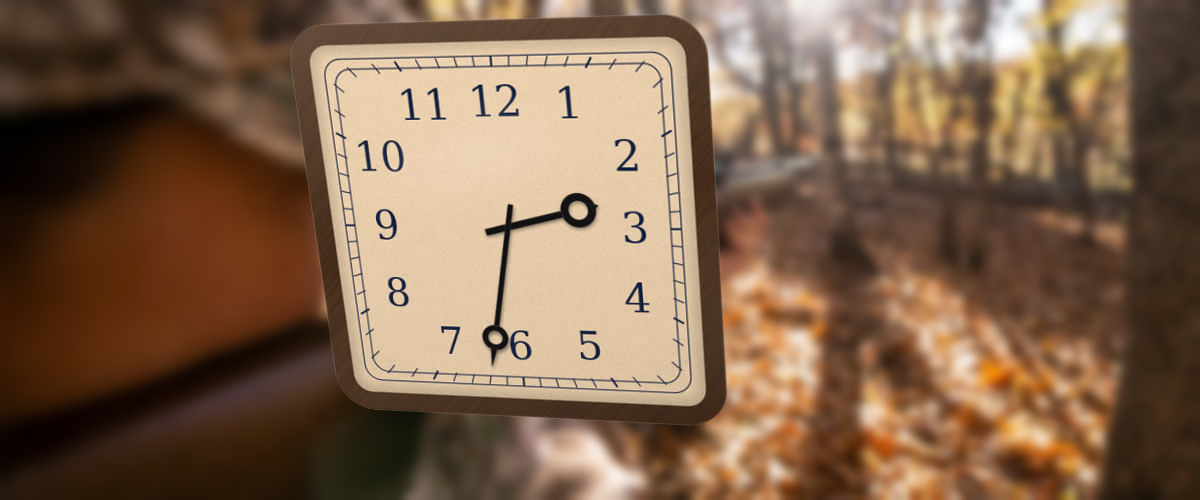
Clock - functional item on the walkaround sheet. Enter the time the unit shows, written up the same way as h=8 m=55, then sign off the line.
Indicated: h=2 m=32
